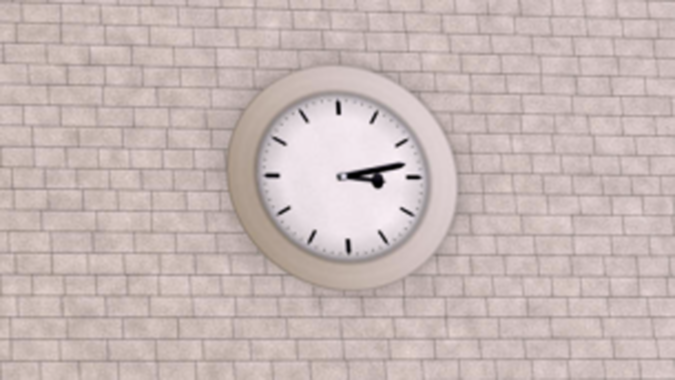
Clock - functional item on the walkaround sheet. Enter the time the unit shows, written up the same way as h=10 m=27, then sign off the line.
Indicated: h=3 m=13
